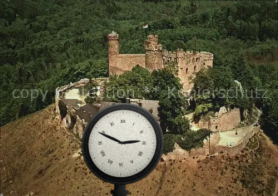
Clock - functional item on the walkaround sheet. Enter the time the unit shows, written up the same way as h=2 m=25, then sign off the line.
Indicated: h=2 m=49
